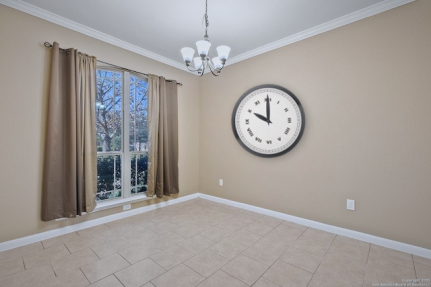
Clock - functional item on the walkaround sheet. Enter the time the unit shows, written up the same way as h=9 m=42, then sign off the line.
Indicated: h=10 m=0
